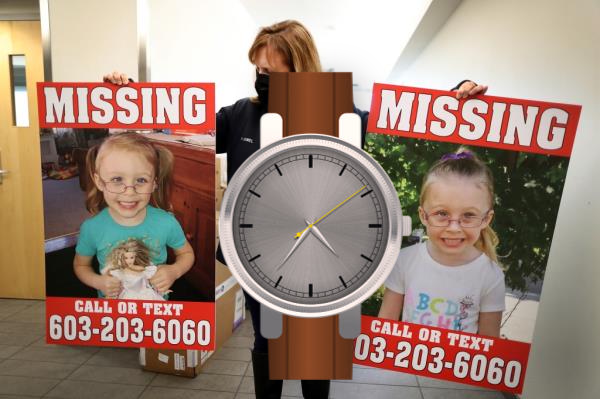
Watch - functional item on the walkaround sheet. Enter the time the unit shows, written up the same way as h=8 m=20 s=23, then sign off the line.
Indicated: h=4 m=36 s=9
